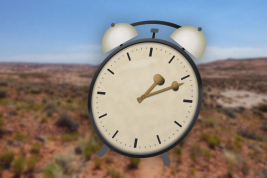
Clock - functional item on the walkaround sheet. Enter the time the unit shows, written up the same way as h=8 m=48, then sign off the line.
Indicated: h=1 m=11
